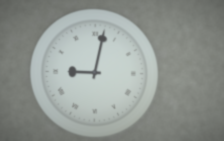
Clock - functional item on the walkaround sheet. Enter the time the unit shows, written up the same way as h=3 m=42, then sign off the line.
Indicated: h=9 m=2
